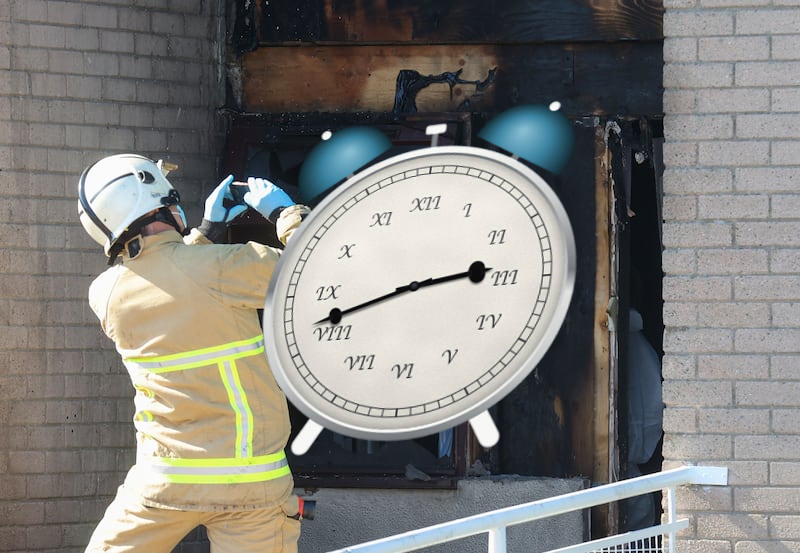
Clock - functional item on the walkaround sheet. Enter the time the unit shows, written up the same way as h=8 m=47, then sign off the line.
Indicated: h=2 m=42
